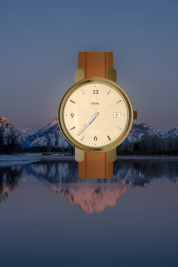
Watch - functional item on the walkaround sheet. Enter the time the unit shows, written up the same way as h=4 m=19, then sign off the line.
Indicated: h=7 m=37
